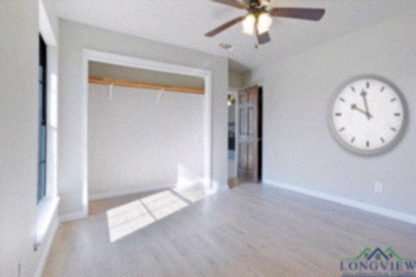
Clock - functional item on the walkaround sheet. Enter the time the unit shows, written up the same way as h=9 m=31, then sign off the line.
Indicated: h=9 m=58
